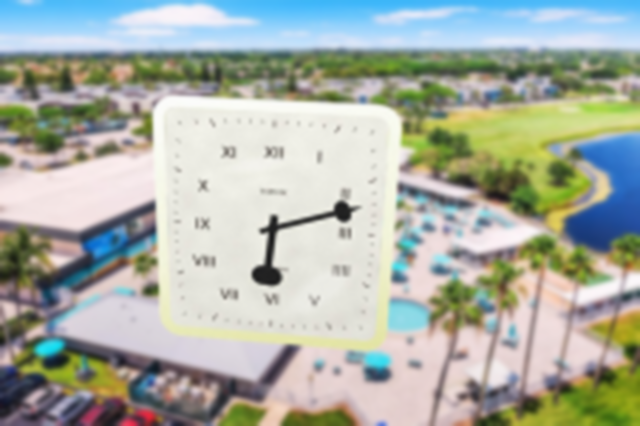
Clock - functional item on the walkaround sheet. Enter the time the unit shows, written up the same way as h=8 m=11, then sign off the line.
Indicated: h=6 m=12
